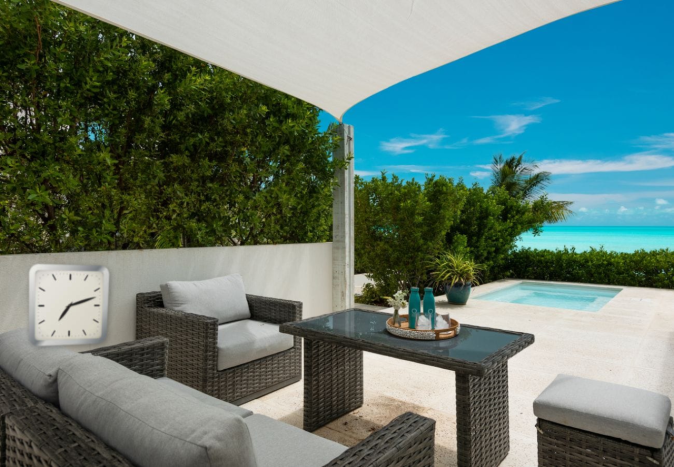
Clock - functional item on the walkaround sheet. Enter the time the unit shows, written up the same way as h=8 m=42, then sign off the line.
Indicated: h=7 m=12
